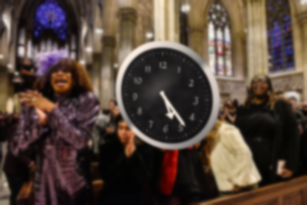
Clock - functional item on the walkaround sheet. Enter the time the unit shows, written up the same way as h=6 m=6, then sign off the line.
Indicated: h=5 m=24
